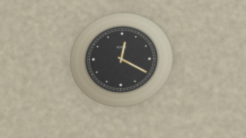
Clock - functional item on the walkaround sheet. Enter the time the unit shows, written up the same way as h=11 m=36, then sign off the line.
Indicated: h=12 m=20
